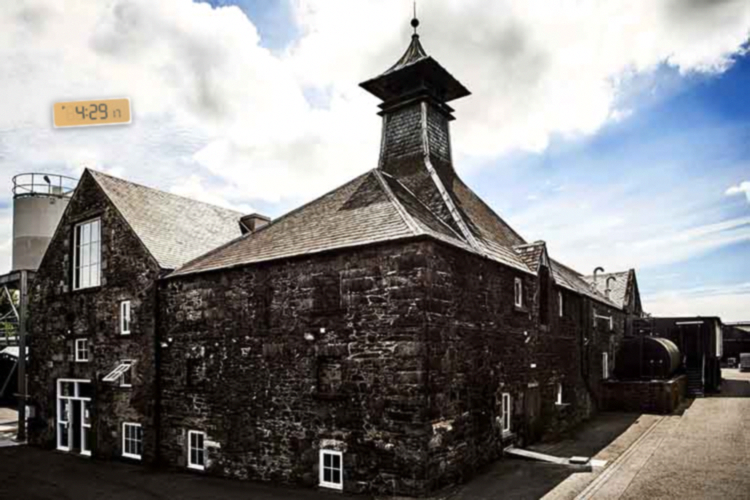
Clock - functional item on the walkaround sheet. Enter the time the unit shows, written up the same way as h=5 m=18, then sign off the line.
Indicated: h=4 m=29
